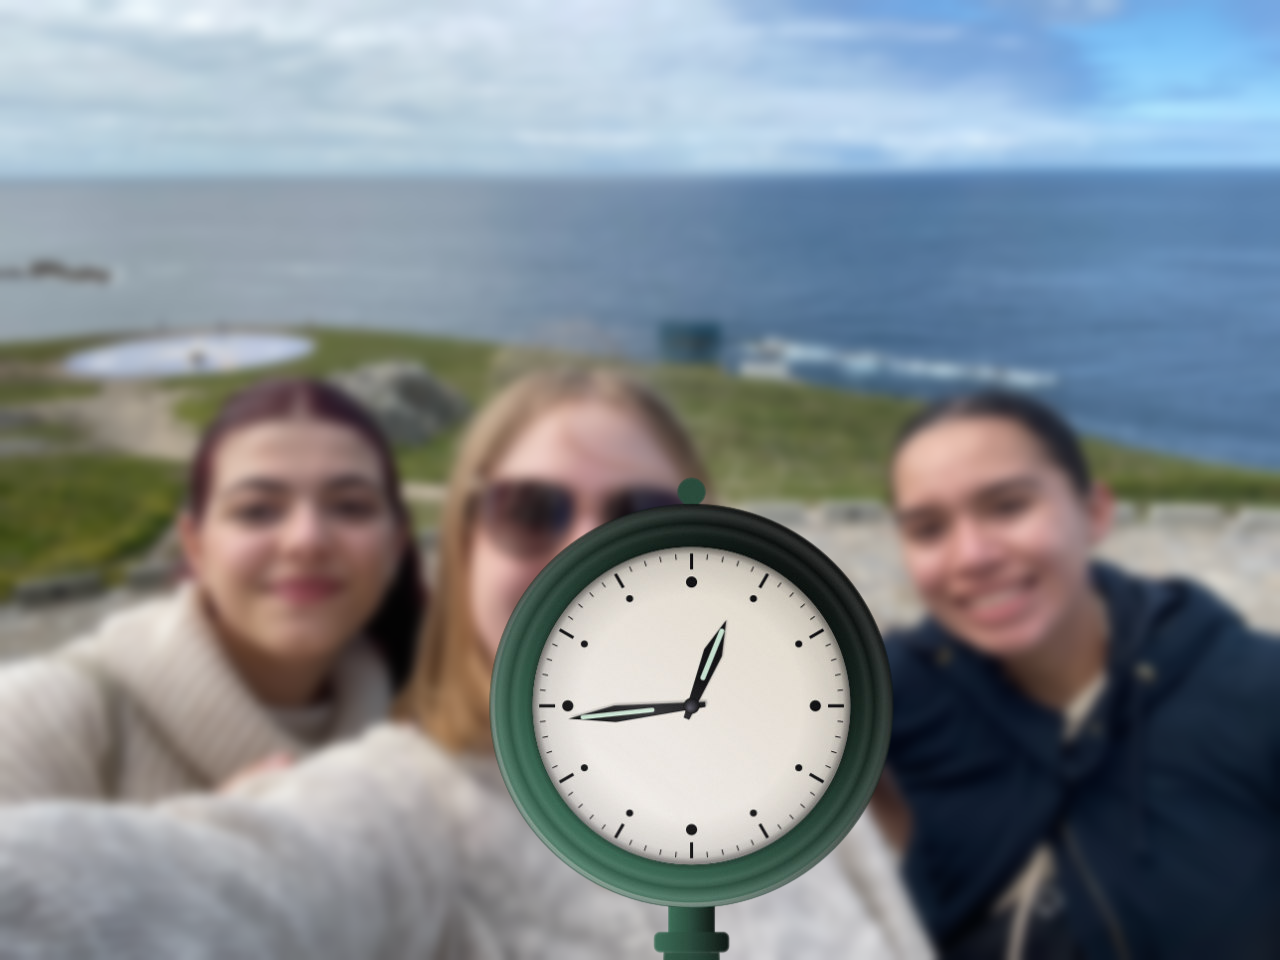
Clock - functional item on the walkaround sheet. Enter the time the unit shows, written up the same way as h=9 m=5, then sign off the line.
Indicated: h=12 m=44
